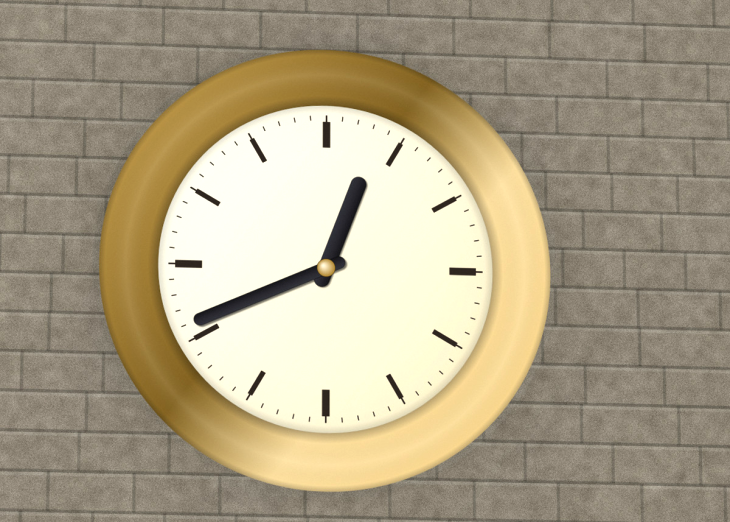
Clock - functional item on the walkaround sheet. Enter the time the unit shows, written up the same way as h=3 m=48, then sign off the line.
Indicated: h=12 m=41
